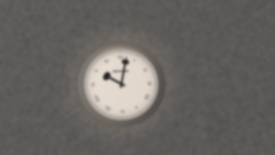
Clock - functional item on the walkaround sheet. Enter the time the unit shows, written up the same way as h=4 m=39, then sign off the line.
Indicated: h=10 m=2
